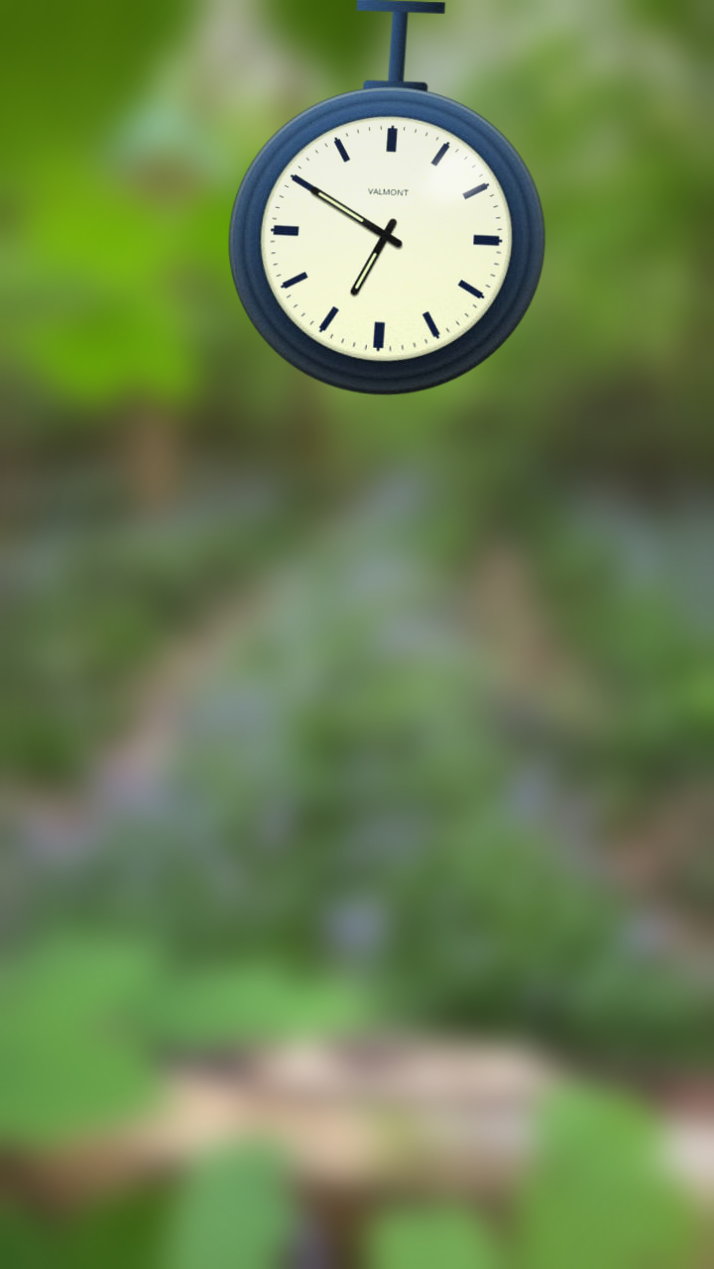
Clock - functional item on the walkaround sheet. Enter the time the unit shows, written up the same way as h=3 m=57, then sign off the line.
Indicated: h=6 m=50
